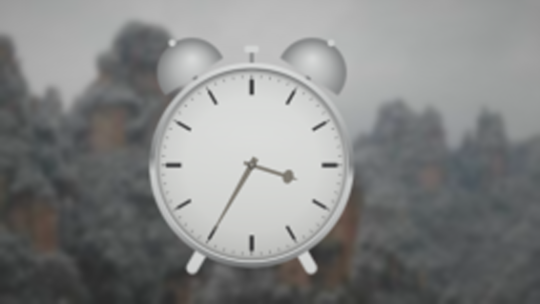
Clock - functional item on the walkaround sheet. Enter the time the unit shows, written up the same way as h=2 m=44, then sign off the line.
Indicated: h=3 m=35
